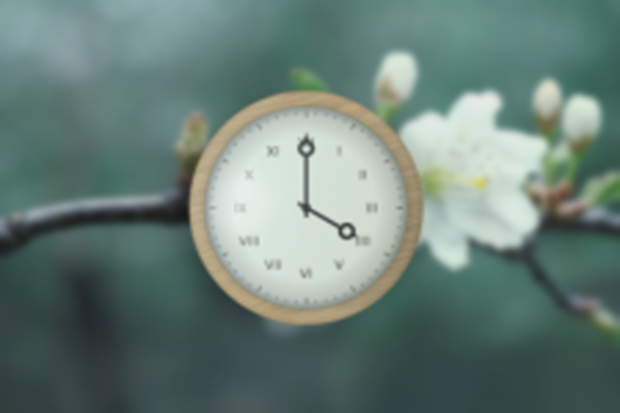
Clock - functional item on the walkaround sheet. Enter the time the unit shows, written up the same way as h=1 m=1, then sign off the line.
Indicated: h=4 m=0
